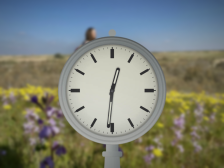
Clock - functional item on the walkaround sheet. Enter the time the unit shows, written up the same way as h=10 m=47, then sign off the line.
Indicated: h=12 m=31
